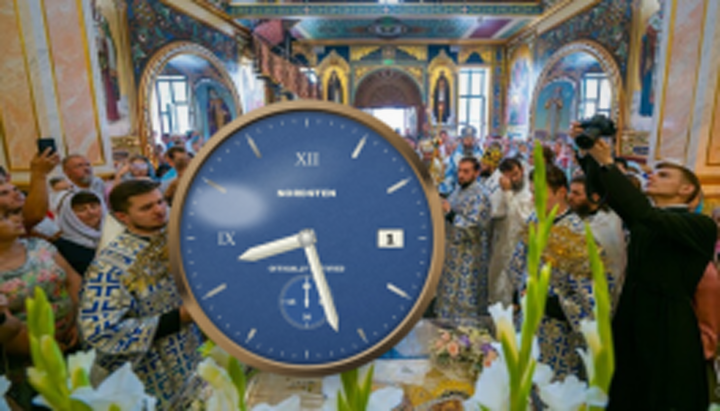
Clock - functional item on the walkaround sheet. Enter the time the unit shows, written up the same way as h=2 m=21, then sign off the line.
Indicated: h=8 m=27
